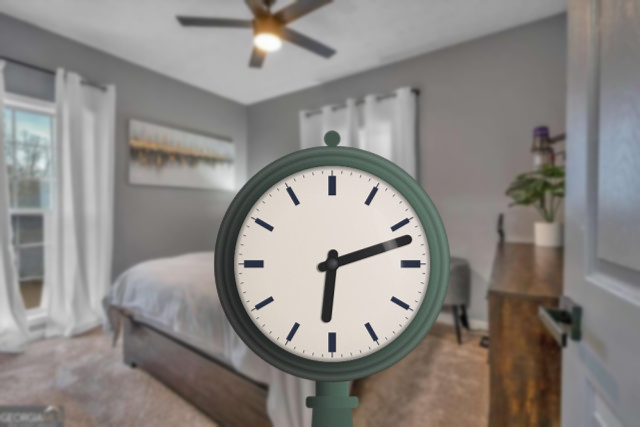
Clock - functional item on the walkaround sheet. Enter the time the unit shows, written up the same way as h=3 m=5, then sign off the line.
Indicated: h=6 m=12
